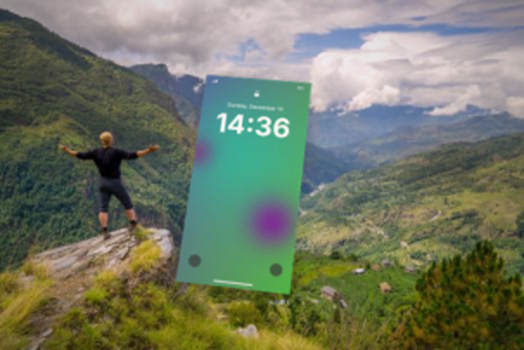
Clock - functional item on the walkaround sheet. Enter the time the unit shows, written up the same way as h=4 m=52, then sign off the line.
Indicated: h=14 m=36
